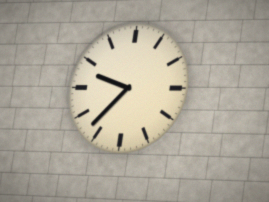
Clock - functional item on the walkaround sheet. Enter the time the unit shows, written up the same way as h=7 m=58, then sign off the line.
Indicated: h=9 m=37
